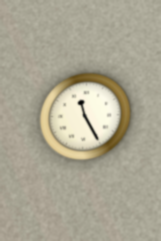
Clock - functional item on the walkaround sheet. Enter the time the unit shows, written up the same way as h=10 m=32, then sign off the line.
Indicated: h=11 m=25
